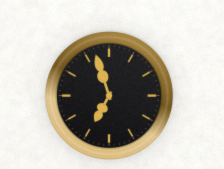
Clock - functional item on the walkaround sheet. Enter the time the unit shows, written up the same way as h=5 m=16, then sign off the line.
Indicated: h=6 m=57
